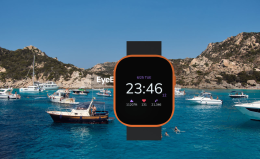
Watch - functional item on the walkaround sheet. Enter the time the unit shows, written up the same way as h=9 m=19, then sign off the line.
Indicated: h=23 m=46
